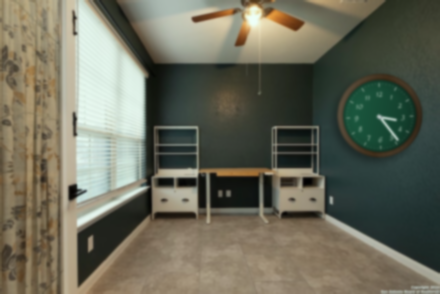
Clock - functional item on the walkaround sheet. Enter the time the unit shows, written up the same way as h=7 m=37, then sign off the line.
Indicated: h=3 m=24
